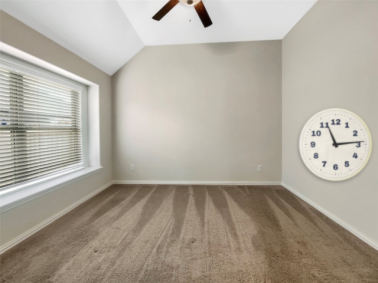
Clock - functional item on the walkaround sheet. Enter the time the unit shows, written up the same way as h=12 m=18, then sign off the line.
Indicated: h=11 m=14
